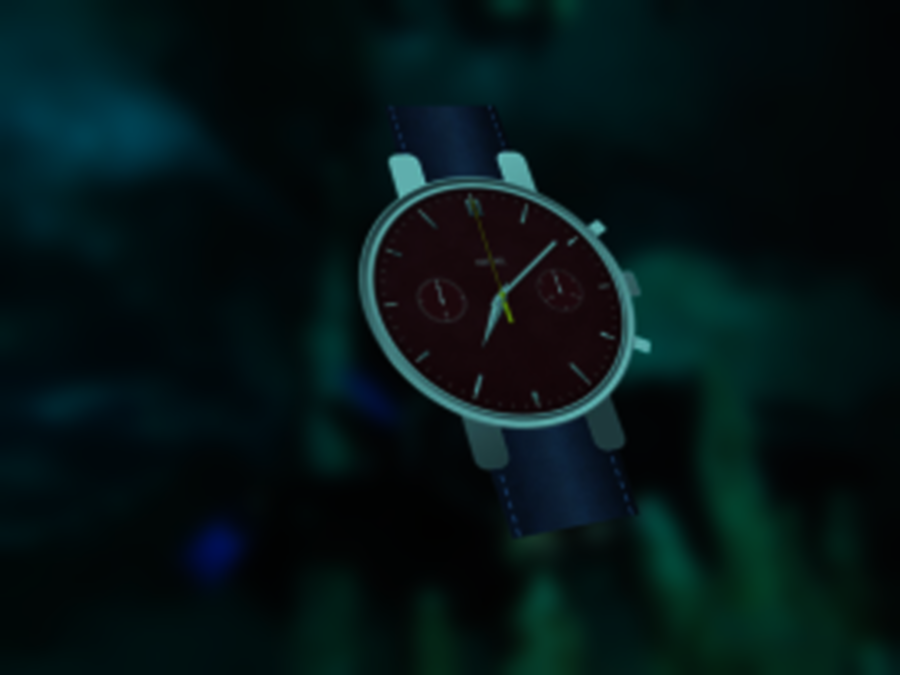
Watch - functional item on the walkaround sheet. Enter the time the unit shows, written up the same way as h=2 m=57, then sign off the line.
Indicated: h=7 m=9
